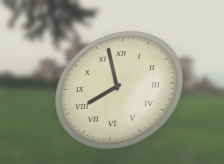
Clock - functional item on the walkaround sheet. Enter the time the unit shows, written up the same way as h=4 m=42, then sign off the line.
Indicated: h=7 m=57
